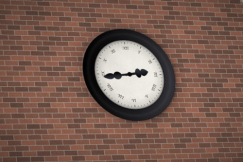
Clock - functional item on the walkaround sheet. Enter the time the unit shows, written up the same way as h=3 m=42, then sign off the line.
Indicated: h=2 m=44
